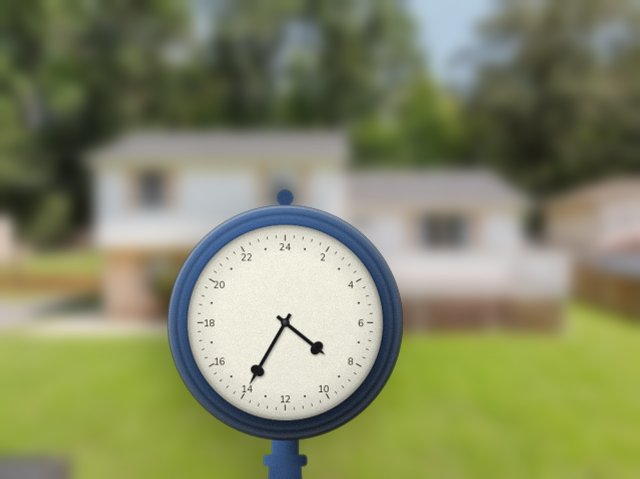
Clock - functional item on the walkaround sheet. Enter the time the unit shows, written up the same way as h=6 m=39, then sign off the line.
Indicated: h=8 m=35
